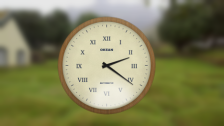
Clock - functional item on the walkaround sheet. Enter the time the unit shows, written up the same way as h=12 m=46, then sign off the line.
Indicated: h=2 m=21
